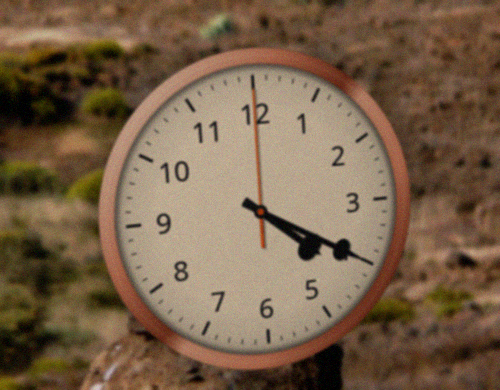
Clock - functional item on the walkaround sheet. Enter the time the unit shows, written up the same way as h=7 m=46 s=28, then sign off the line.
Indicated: h=4 m=20 s=0
